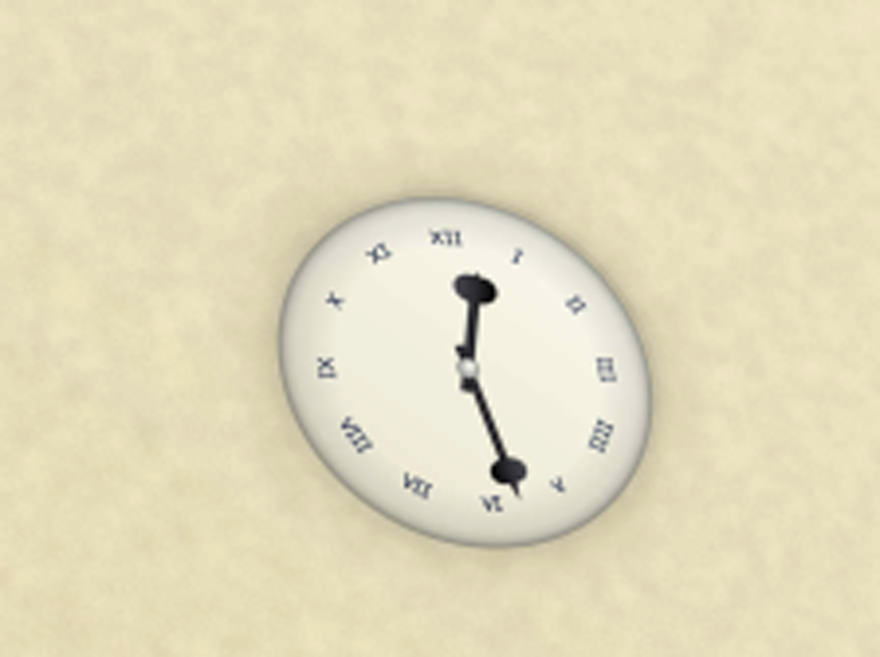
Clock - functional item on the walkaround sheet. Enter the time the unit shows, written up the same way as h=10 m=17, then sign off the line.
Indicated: h=12 m=28
